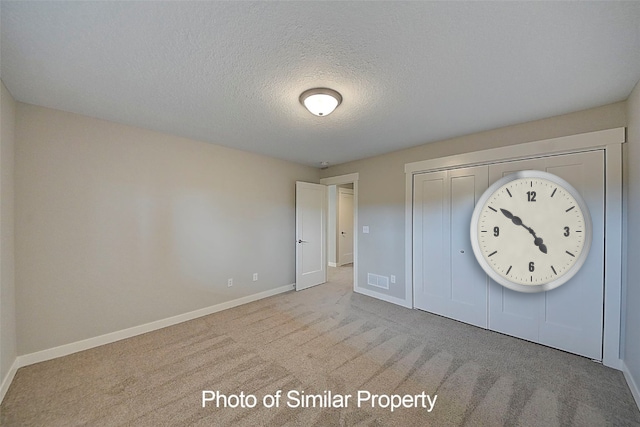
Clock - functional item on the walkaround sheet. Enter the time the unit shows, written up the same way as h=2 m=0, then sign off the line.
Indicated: h=4 m=51
